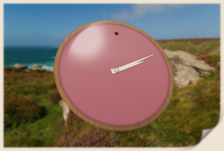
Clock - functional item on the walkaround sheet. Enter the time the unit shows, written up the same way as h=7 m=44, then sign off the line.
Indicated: h=2 m=10
